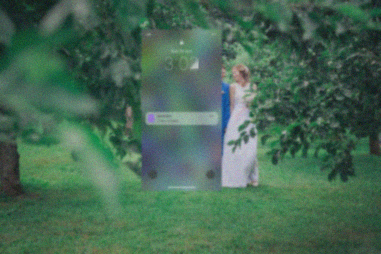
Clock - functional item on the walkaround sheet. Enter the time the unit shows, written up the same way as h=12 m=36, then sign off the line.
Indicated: h=3 m=2
